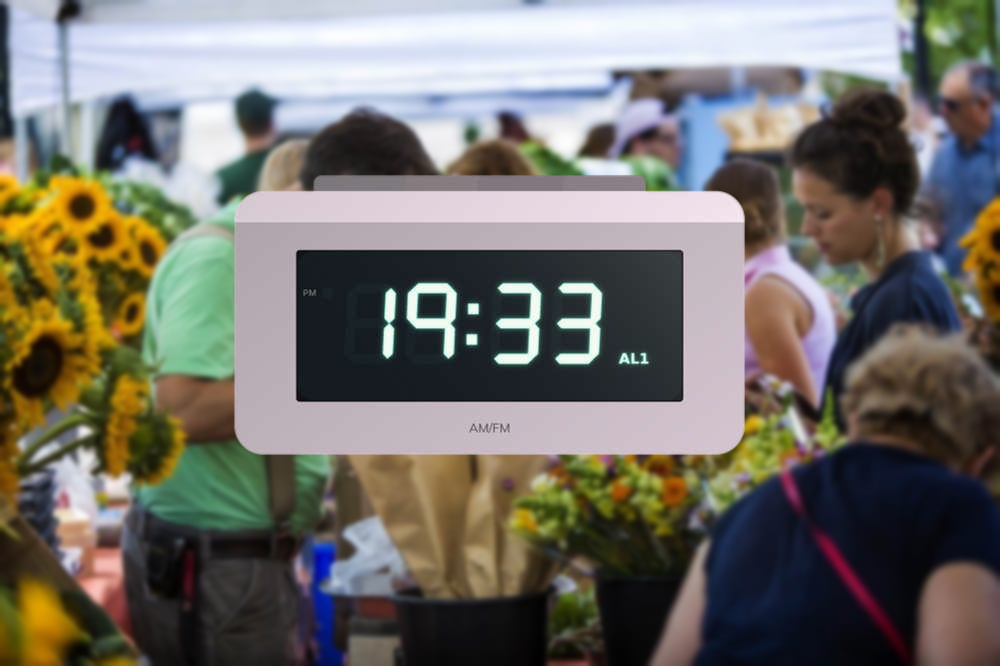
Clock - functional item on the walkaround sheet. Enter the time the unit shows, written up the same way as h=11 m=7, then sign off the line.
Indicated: h=19 m=33
